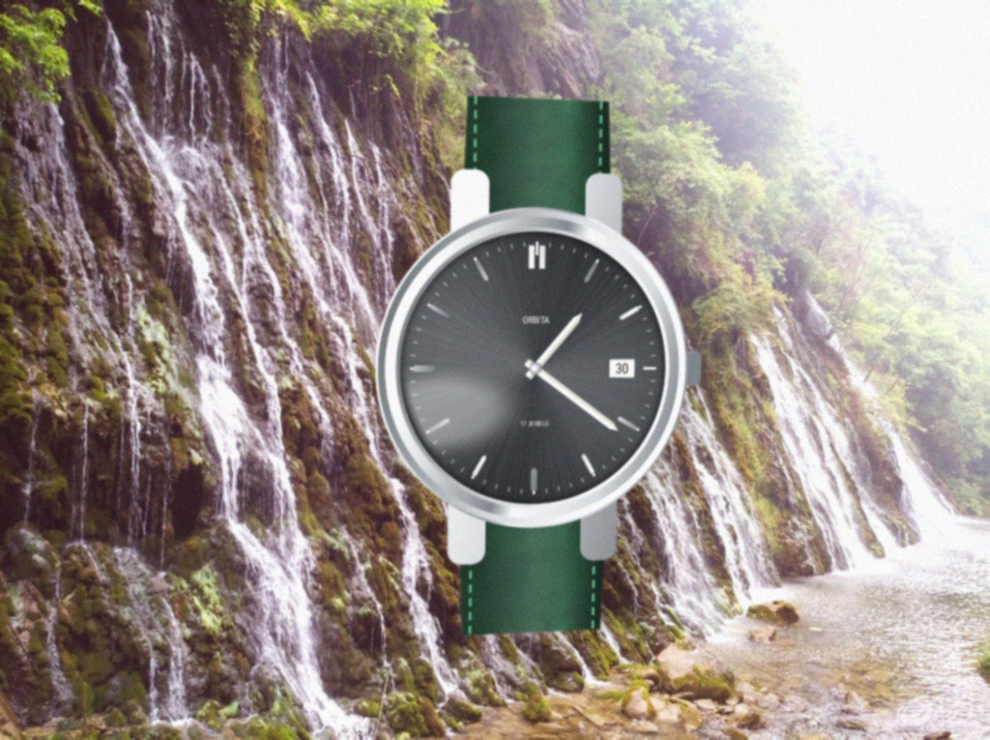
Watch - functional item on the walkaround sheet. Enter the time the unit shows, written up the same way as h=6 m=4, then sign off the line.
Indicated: h=1 m=21
